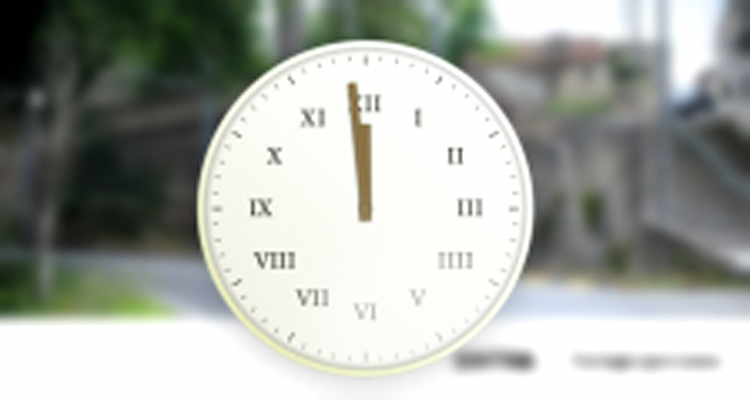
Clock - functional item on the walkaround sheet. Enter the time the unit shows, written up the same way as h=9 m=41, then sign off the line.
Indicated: h=11 m=59
